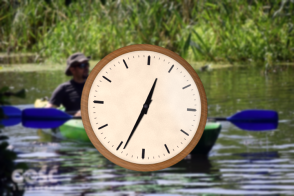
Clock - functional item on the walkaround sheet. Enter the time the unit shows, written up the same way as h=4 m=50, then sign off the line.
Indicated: h=12 m=34
